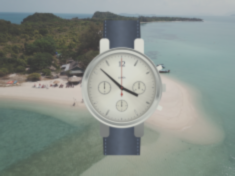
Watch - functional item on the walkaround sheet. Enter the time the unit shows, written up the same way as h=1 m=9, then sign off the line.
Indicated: h=3 m=52
